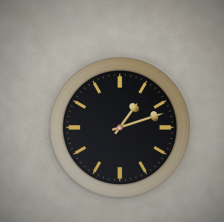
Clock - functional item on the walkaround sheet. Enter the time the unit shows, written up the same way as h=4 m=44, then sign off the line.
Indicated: h=1 m=12
